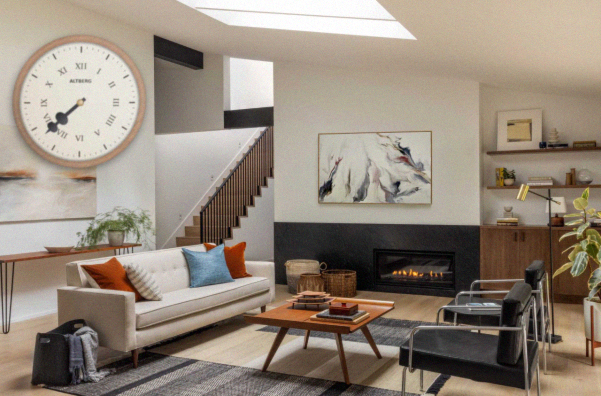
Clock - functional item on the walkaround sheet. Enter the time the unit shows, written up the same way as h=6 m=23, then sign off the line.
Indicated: h=7 m=38
